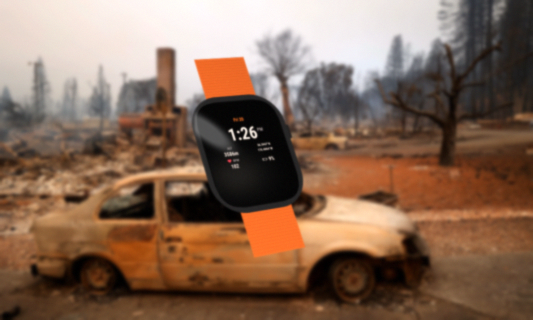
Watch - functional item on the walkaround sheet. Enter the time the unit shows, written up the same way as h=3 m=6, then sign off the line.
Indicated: h=1 m=26
